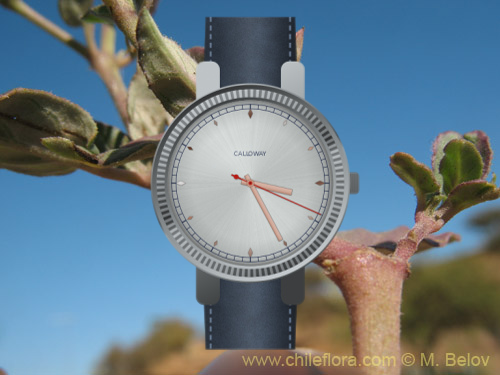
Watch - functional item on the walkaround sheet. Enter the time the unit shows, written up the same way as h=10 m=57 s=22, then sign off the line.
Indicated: h=3 m=25 s=19
